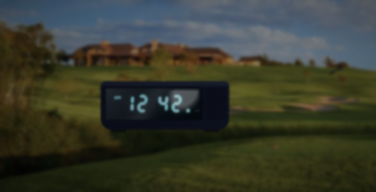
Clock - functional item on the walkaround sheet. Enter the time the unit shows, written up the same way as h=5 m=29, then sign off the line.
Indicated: h=12 m=42
